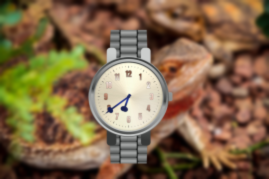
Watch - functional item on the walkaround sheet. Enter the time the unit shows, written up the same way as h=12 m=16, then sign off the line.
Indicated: h=6 m=39
